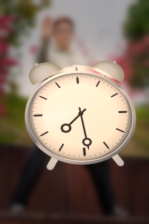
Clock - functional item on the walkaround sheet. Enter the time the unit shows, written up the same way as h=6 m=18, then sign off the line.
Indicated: h=7 m=29
